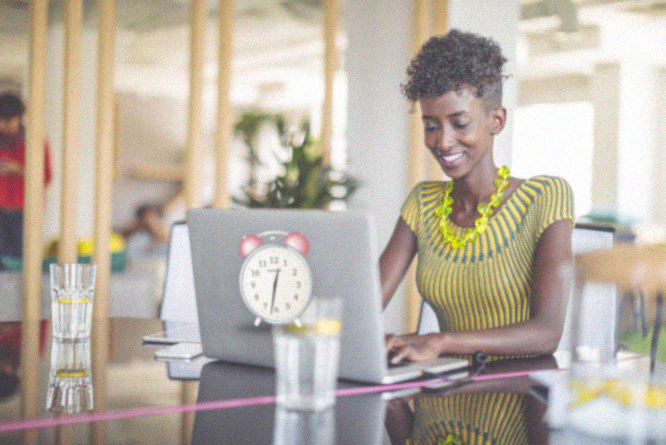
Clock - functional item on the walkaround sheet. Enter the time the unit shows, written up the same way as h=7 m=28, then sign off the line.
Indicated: h=12 m=32
